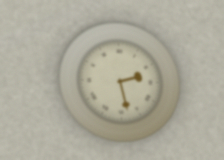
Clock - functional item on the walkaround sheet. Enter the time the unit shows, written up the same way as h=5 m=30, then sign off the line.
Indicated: h=2 m=28
